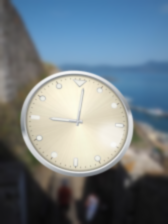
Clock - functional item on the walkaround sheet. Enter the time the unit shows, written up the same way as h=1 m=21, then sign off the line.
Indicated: h=9 m=1
